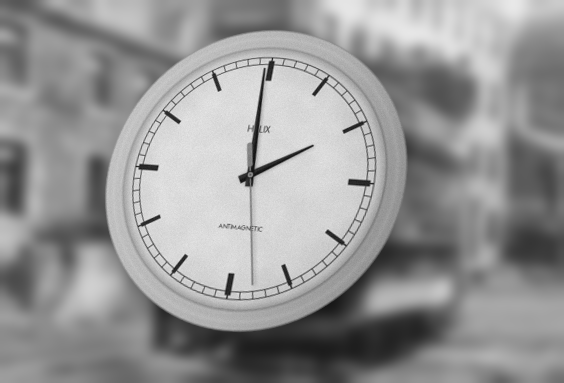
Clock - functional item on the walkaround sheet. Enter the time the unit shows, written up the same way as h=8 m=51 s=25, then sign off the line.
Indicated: h=1 m=59 s=28
